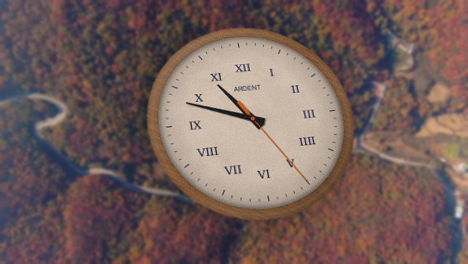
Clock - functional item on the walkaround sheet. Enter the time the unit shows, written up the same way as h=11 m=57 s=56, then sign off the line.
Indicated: h=10 m=48 s=25
